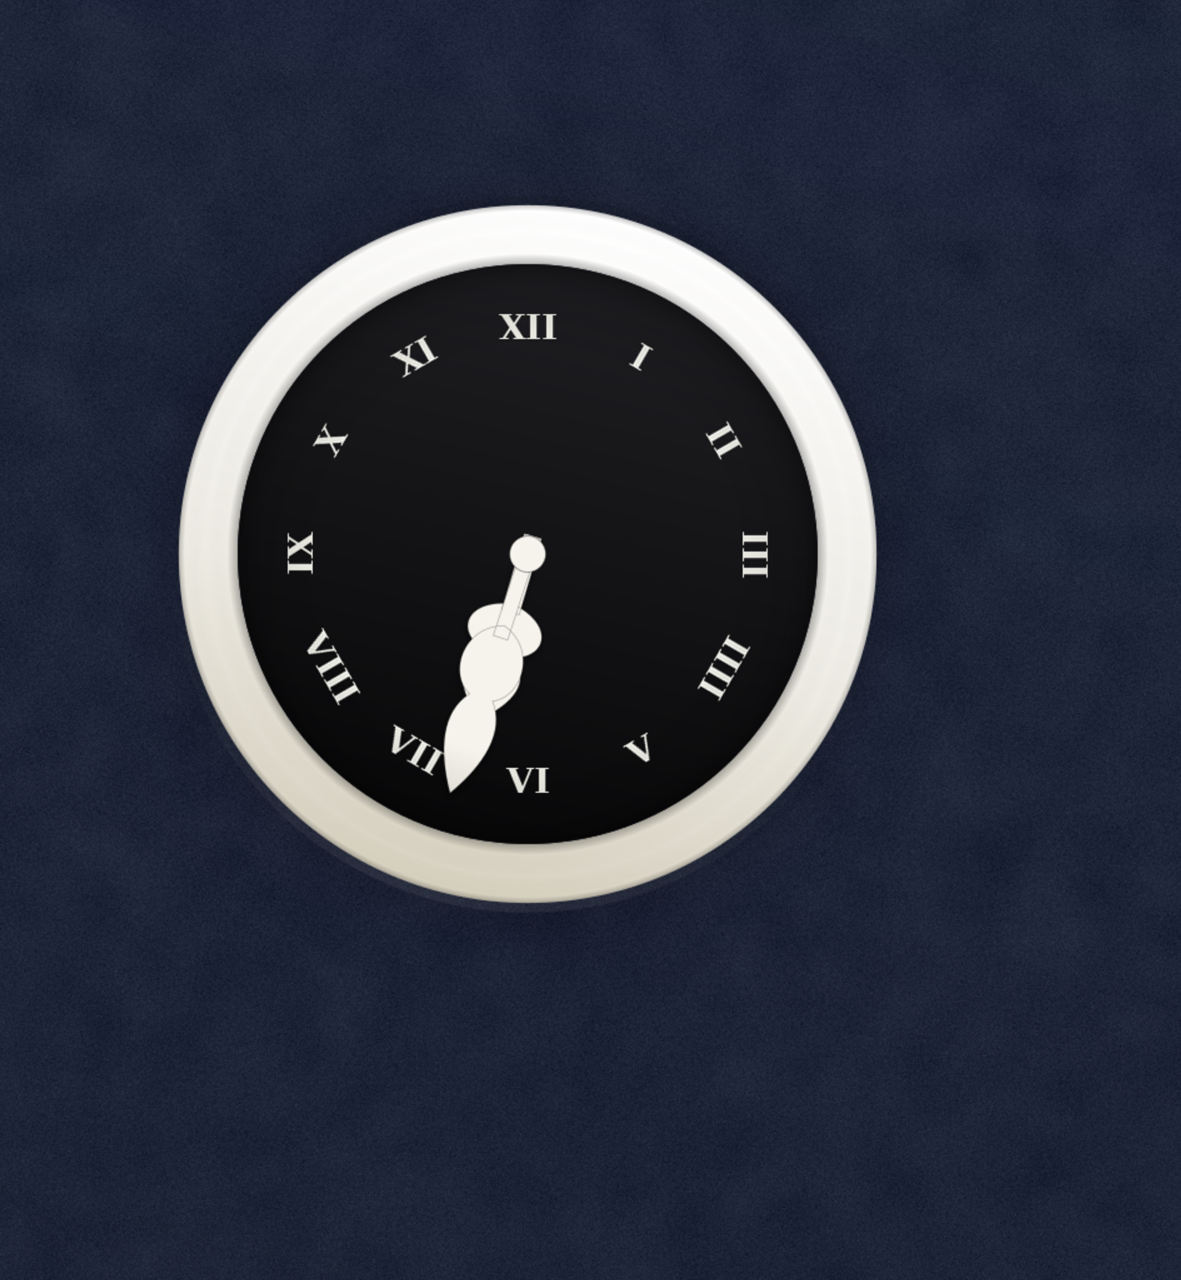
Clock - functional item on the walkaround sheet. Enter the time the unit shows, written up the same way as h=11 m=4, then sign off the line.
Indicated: h=6 m=33
